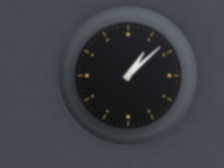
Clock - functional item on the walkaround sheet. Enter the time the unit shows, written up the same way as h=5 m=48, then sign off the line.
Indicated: h=1 m=8
